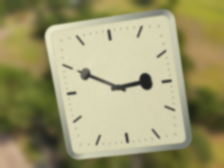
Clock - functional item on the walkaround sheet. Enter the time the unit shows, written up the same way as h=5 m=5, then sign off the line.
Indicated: h=2 m=50
